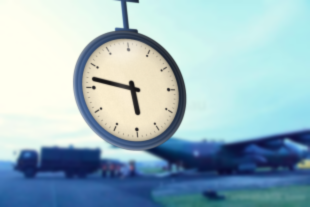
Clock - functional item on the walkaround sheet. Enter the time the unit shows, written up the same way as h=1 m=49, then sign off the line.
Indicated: h=5 m=47
